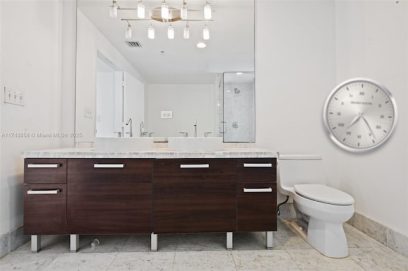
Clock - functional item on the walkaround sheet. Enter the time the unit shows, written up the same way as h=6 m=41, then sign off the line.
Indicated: h=7 m=24
